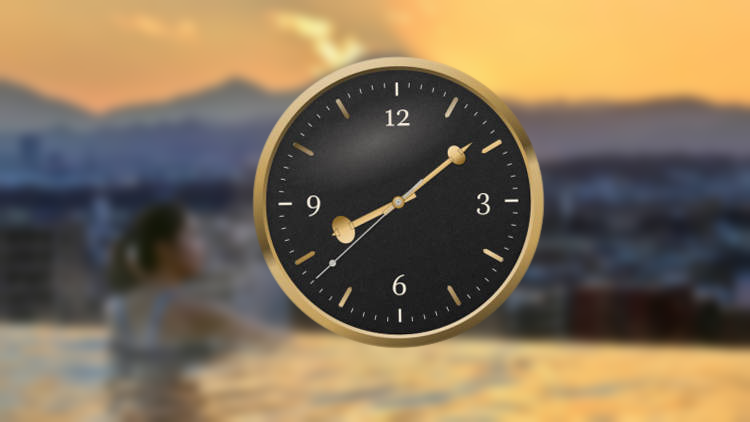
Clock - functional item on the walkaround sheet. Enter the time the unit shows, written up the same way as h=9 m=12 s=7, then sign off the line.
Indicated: h=8 m=8 s=38
